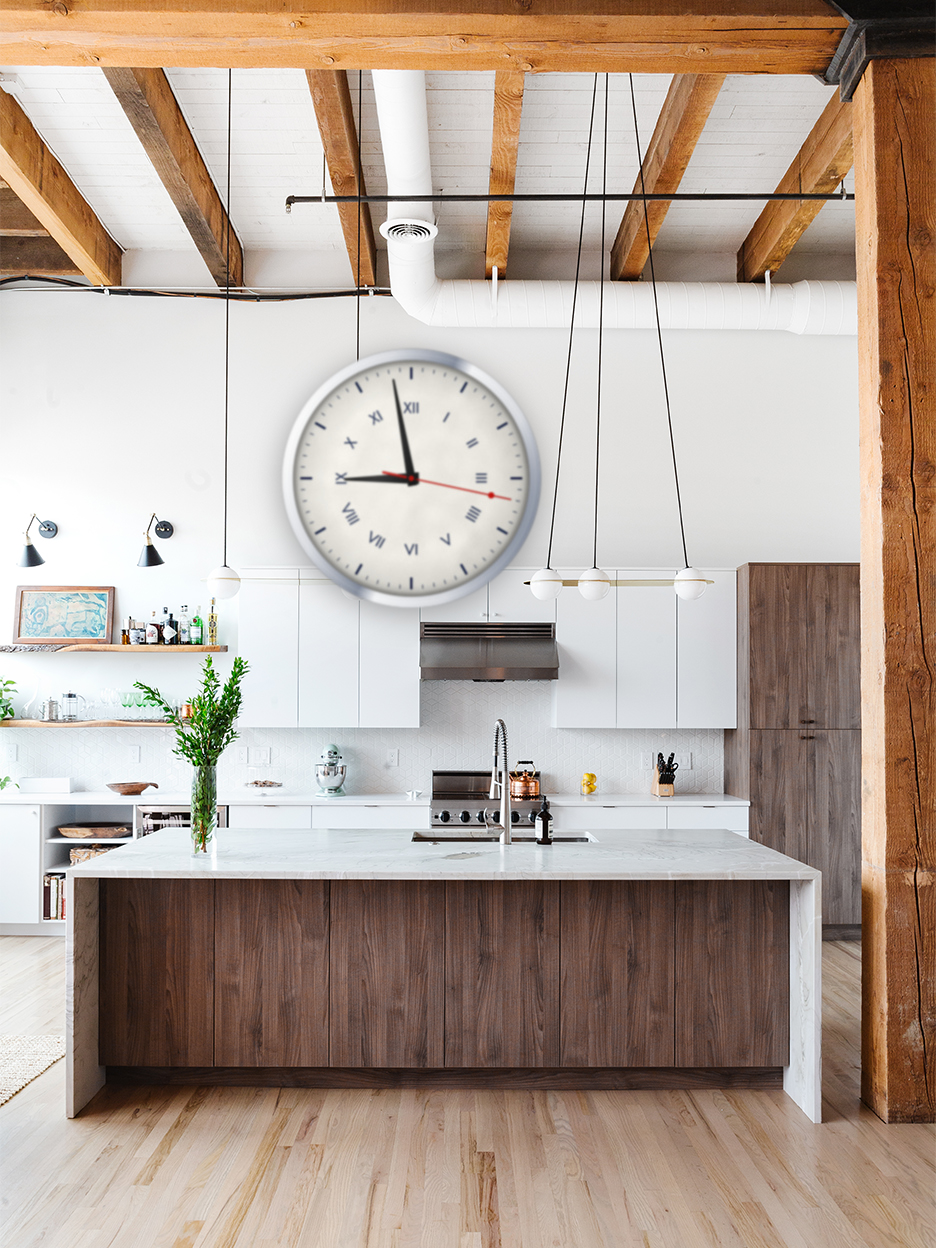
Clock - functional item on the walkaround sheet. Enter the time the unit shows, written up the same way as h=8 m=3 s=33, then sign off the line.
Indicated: h=8 m=58 s=17
